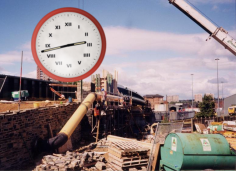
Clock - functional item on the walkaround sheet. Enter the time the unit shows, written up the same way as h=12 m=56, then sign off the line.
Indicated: h=2 m=43
